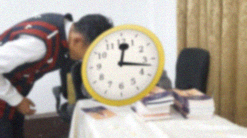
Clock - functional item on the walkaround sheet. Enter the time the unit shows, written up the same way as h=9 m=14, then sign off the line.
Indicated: h=12 m=17
